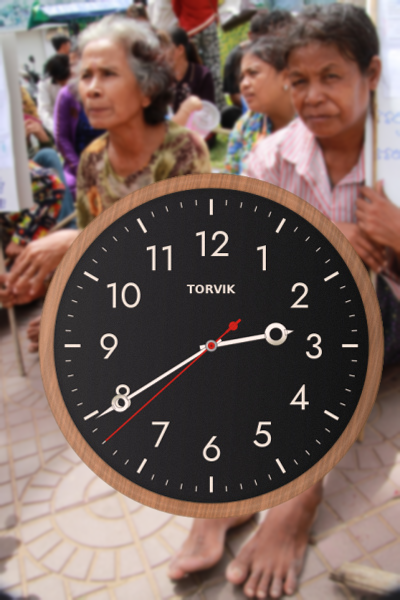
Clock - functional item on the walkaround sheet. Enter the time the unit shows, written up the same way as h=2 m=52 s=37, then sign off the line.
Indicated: h=2 m=39 s=38
